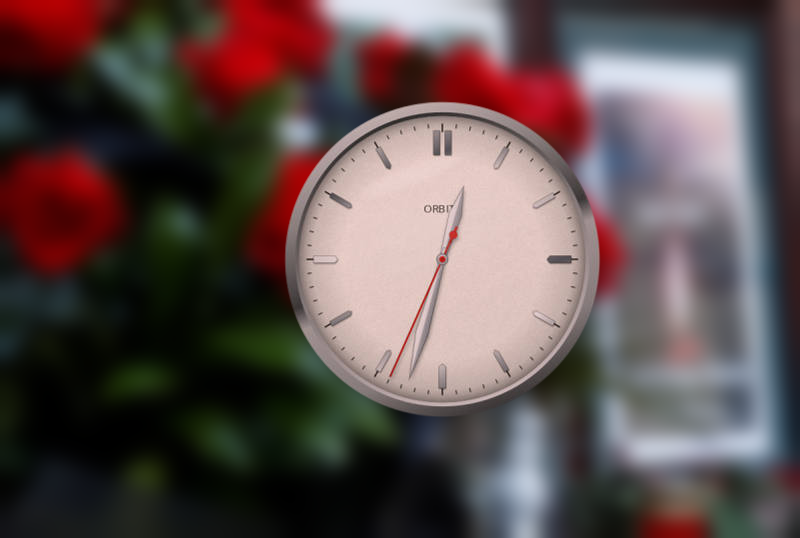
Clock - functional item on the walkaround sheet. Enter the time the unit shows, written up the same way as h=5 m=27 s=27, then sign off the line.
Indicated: h=12 m=32 s=34
